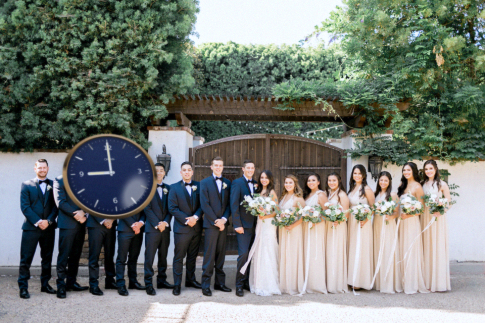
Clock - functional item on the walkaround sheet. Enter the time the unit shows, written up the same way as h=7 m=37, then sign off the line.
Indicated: h=9 m=0
